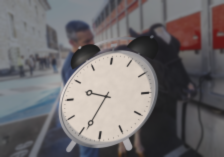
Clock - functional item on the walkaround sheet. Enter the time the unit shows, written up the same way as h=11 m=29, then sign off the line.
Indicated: h=9 m=34
